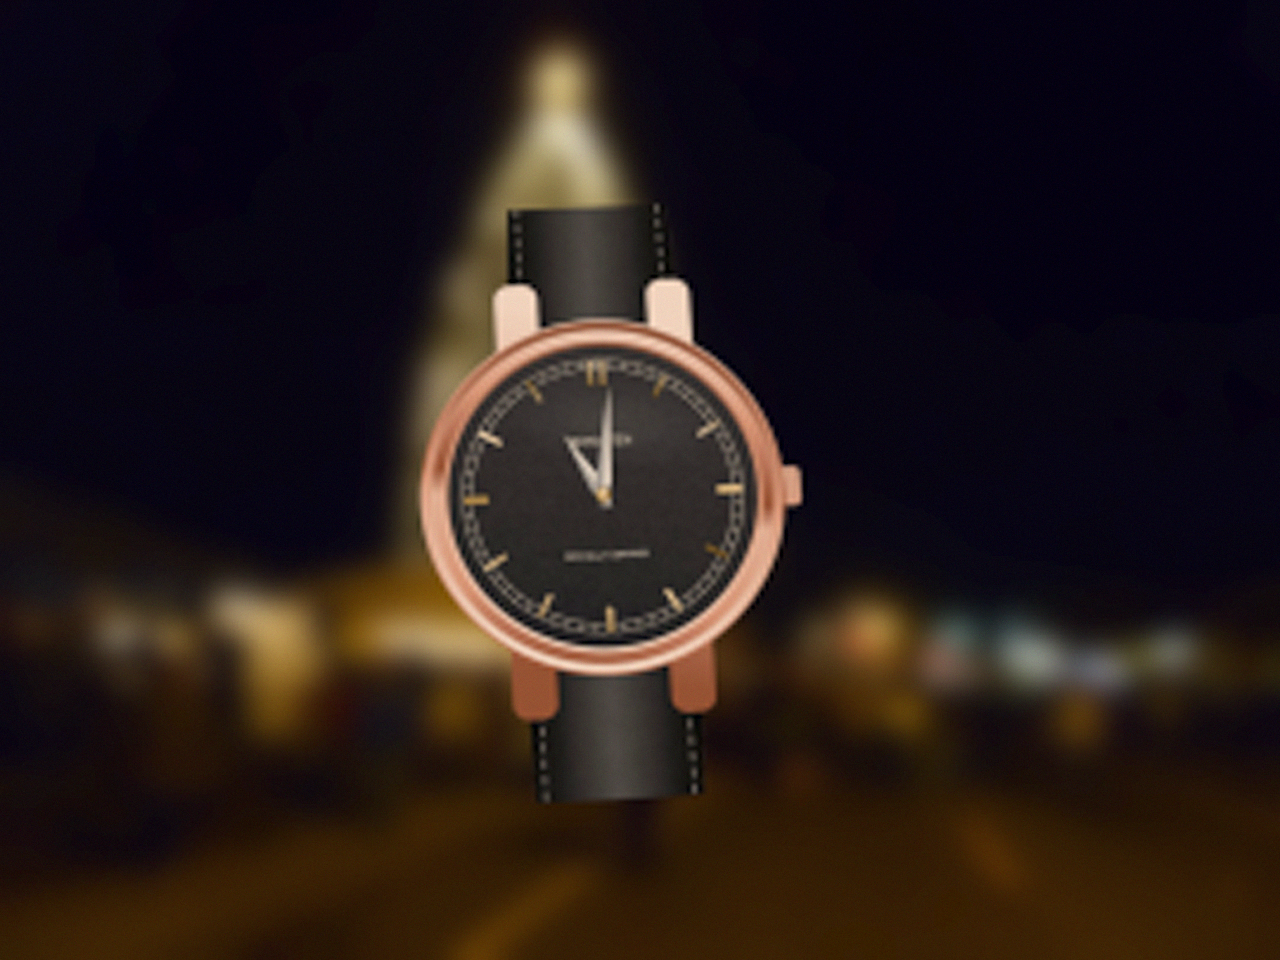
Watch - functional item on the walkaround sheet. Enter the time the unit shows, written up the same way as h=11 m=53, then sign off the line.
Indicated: h=11 m=1
